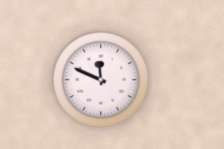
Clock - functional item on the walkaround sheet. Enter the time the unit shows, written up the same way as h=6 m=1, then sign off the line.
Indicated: h=11 m=49
